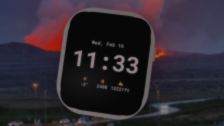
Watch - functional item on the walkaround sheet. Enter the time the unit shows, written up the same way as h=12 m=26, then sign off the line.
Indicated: h=11 m=33
